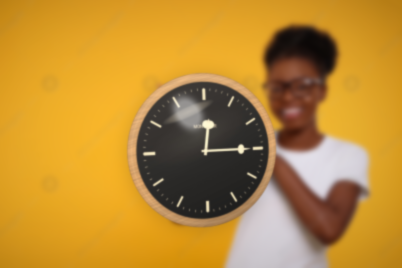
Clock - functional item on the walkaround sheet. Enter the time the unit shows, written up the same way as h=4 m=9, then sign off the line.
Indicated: h=12 m=15
